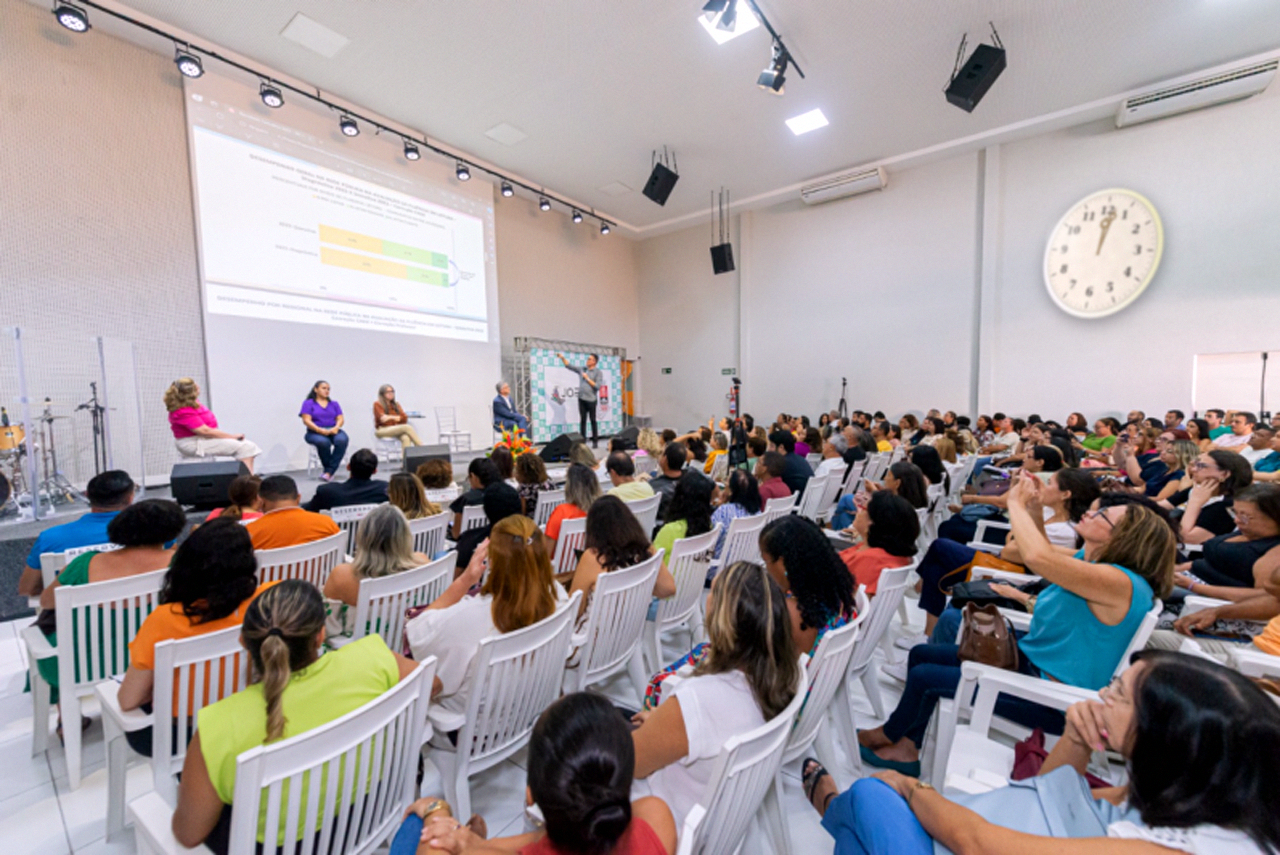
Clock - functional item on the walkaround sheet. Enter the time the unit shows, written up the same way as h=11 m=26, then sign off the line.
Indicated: h=12 m=2
